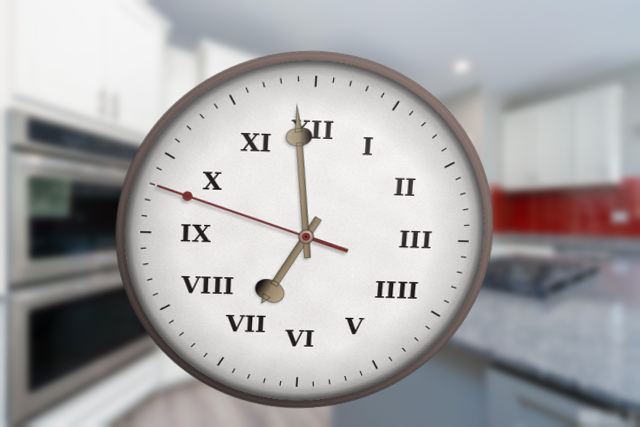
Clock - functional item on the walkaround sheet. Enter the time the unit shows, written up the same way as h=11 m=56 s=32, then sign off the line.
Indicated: h=6 m=58 s=48
